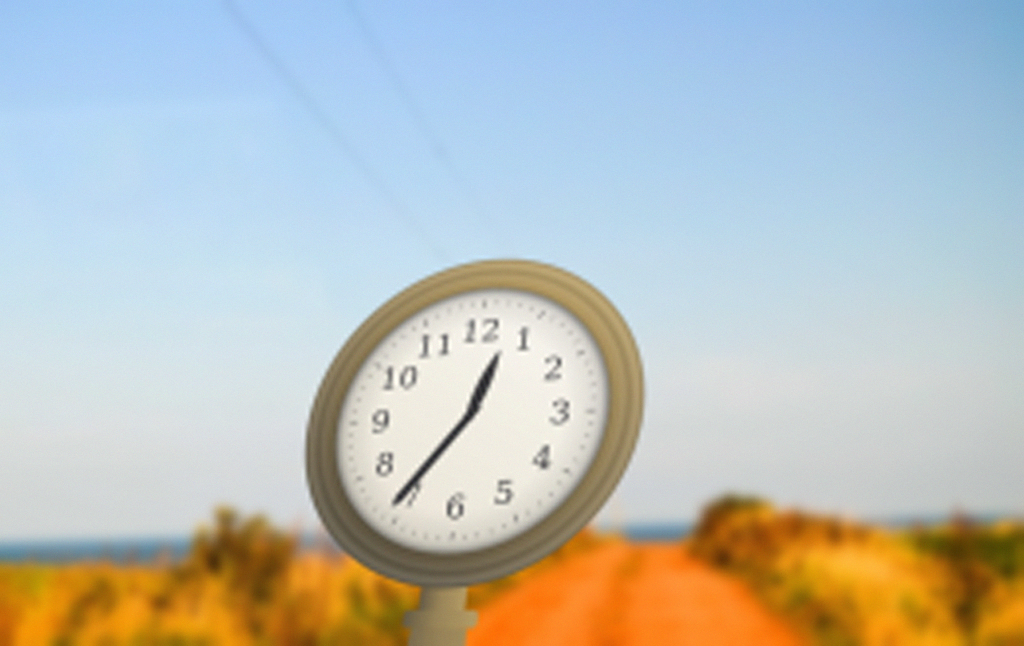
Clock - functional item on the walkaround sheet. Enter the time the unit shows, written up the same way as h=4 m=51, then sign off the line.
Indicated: h=12 m=36
